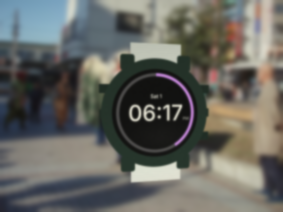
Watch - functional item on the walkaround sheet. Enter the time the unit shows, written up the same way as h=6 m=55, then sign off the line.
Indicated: h=6 m=17
